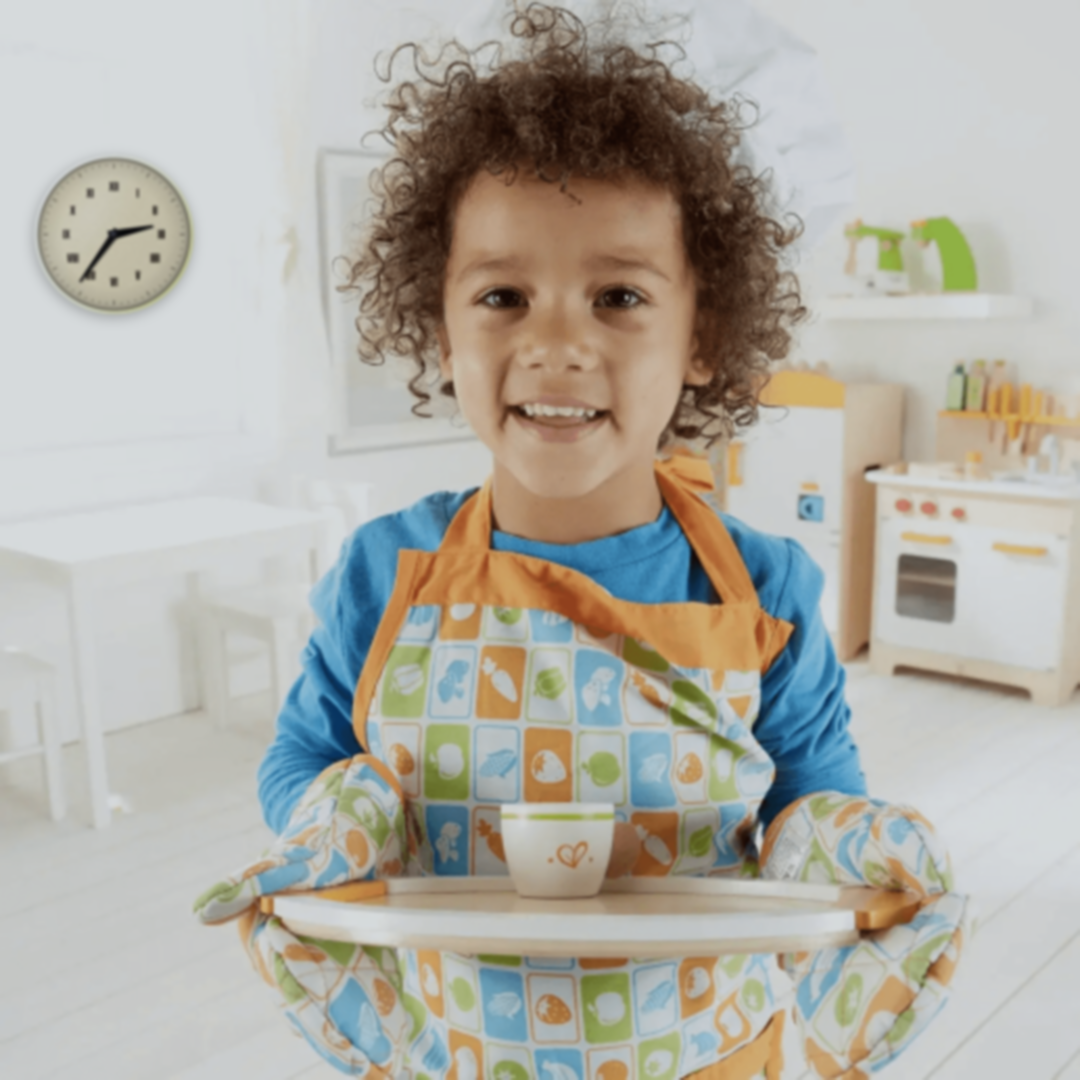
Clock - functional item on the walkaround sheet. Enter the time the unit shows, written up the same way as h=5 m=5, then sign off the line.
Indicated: h=2 m=36
